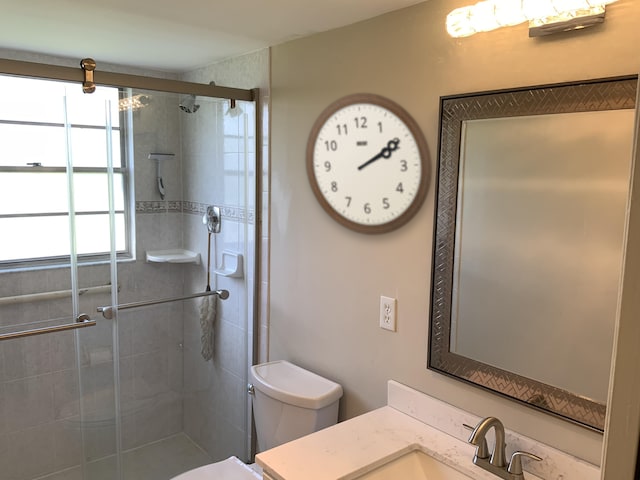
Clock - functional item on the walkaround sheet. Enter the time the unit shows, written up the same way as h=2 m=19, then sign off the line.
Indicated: h=2 m=10
